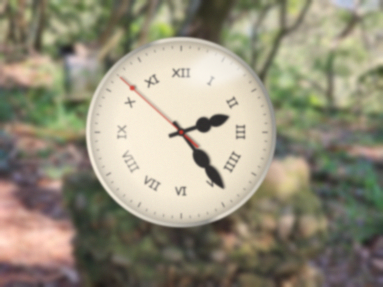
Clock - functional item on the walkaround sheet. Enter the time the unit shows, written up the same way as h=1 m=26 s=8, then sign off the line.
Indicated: h=2 m=23 s=52
